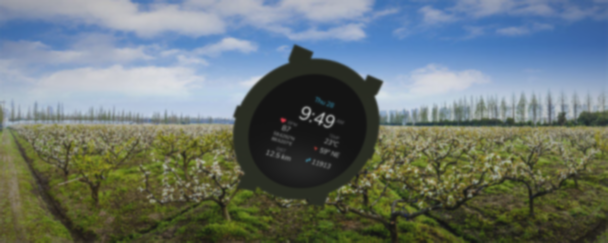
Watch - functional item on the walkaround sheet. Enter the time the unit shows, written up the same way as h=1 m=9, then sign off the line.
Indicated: h=9 m=49
